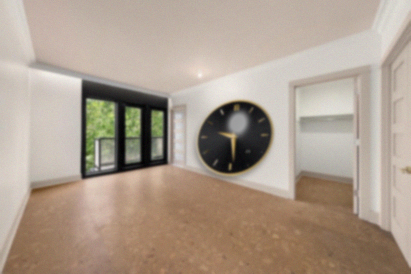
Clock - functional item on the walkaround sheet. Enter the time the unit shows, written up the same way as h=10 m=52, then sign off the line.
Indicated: h=9 m=29
